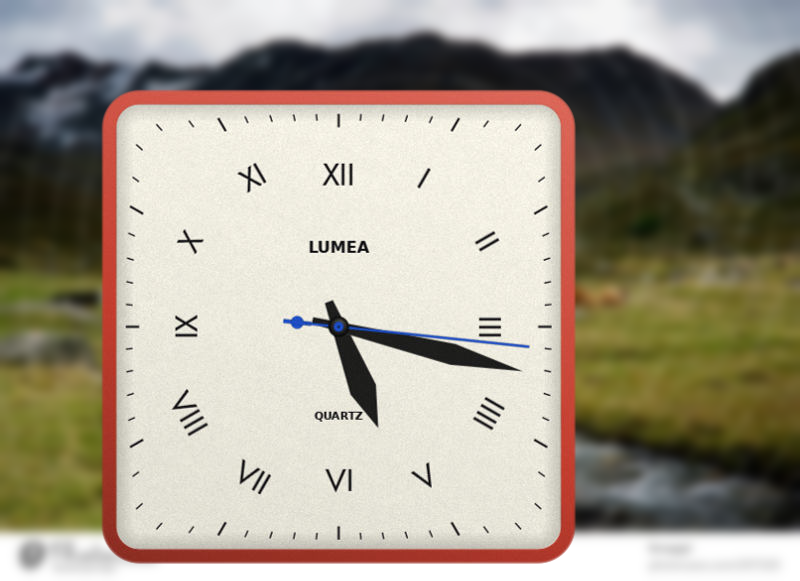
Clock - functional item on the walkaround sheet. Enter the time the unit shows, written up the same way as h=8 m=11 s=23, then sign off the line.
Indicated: h=5 m=17 s=16
